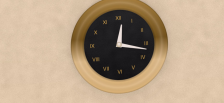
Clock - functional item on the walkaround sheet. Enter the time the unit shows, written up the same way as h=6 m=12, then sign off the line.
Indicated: h=12 m=17
